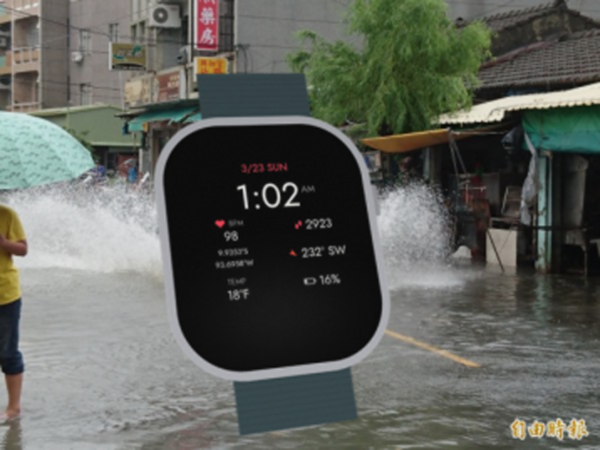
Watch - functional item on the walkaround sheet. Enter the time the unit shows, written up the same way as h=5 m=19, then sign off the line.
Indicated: h=1 m=2
